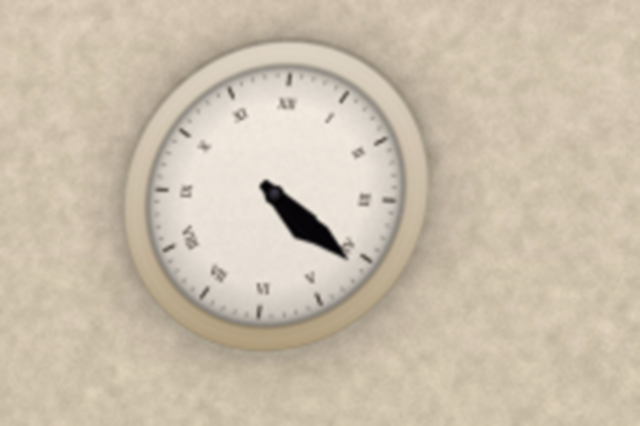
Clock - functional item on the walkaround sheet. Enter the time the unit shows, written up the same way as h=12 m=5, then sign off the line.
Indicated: h=4 m=21
